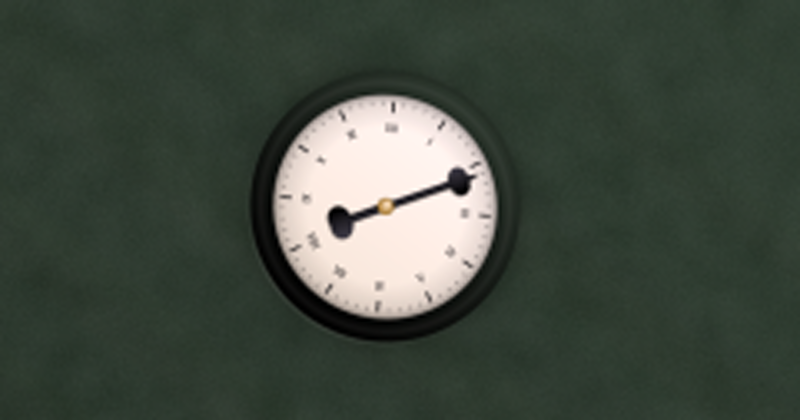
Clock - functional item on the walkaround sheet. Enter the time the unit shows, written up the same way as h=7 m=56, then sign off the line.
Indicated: h=8 m=11
